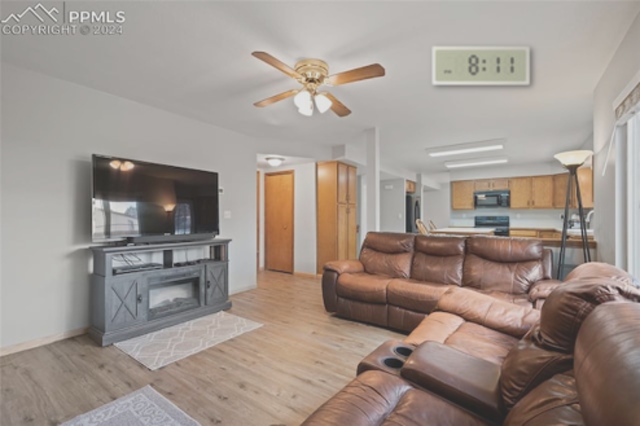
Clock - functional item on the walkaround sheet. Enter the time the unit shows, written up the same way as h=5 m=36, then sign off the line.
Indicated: h=8 m=11
